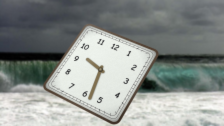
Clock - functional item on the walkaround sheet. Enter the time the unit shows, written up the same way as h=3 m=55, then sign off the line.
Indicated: h=9 m=28
